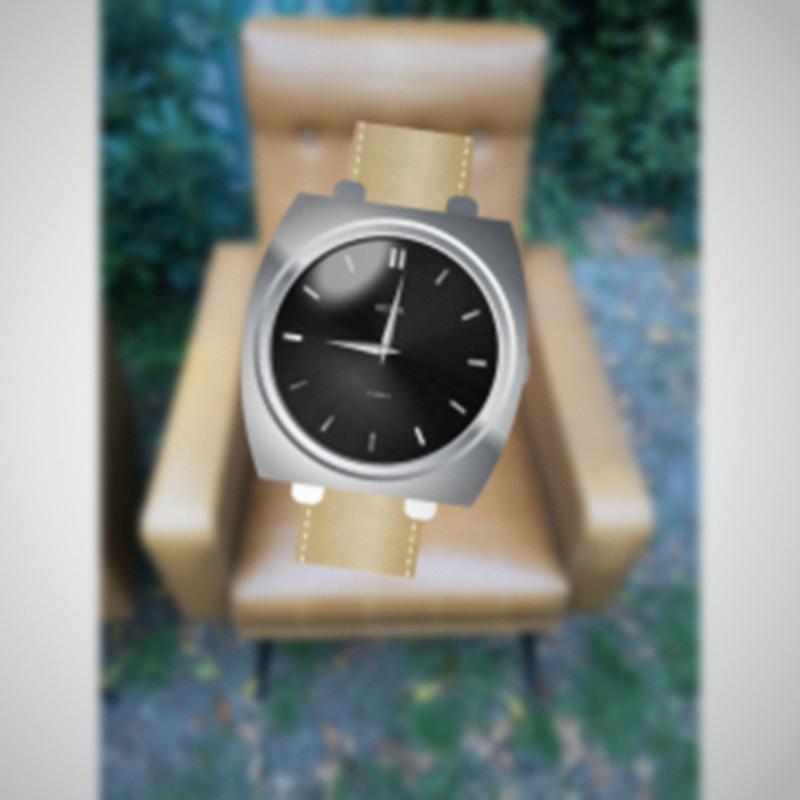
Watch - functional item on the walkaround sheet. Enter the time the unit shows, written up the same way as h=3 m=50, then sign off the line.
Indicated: h=9 m=1
